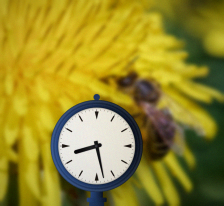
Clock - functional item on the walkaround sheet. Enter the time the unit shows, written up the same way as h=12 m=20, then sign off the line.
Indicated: h=8 m=28
